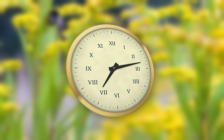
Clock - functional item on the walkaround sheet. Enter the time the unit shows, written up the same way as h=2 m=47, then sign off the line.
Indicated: h=7 m=13
